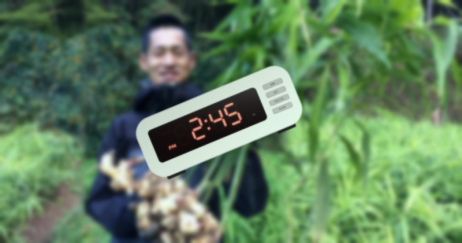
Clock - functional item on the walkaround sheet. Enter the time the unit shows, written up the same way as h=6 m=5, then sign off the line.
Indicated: h=2 m=45
